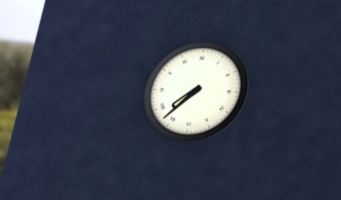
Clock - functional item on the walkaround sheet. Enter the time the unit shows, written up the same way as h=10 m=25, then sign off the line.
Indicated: h=7 m=37
